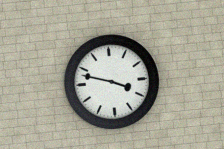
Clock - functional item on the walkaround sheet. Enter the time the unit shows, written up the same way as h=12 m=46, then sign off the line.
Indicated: h=3 m=48
